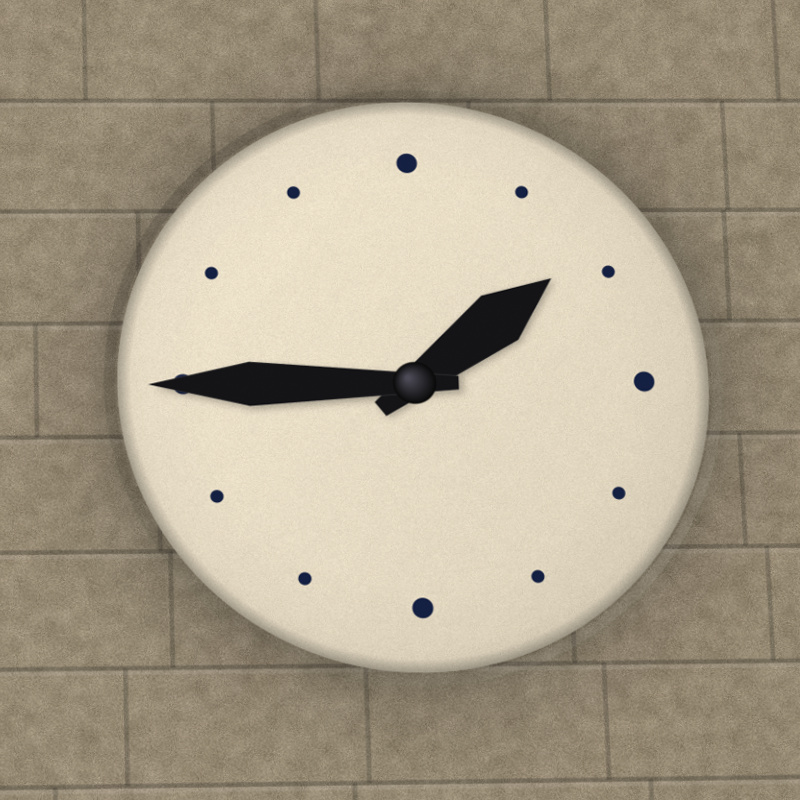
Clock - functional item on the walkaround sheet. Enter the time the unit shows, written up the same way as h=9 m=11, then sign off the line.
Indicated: h=1 m=45
